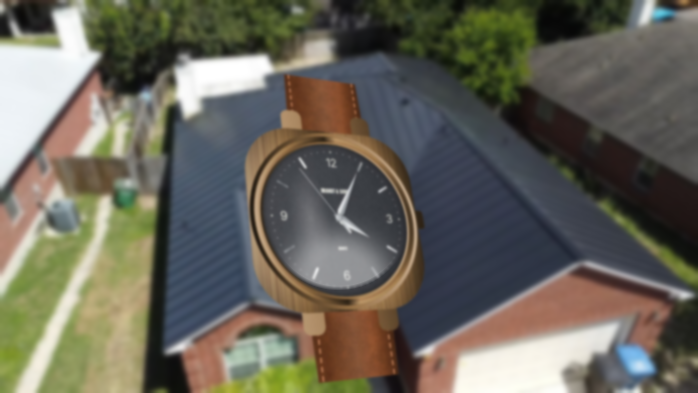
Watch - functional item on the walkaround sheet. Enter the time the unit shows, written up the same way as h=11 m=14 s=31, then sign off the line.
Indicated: h=4 m=4 s=54
